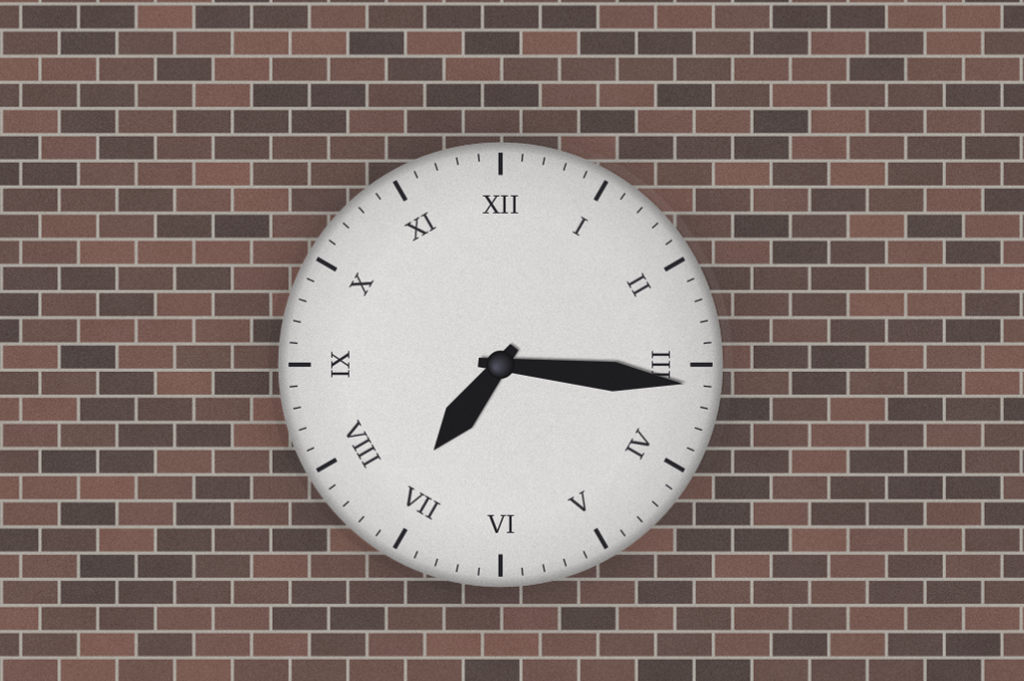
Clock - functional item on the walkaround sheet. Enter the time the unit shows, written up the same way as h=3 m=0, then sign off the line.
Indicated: h=7 m=16
